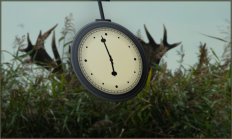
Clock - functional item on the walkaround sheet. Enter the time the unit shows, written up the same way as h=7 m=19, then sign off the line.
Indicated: h=5 m=58
